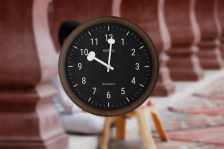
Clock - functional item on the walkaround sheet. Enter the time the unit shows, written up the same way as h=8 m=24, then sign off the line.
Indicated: h=10 m=1
